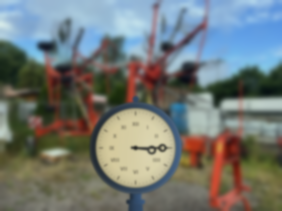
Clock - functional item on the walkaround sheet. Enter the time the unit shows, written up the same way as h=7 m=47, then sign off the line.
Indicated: h=3 m=15
